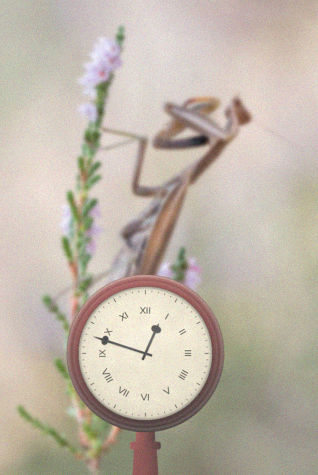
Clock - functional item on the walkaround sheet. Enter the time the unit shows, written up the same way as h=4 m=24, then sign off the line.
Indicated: h=12 m=48
